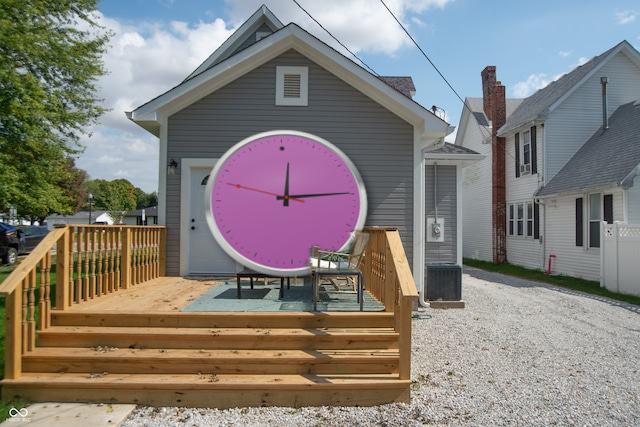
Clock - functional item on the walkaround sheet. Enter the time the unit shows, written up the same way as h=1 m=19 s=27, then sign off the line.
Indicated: h=12 m=14 s=48
